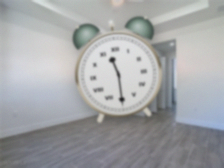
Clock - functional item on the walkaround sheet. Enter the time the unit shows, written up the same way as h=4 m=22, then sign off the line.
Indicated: h=11 m=30
